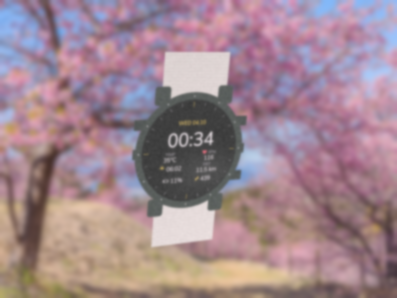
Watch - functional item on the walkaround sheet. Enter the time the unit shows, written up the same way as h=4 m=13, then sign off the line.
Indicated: h=0 m=34
